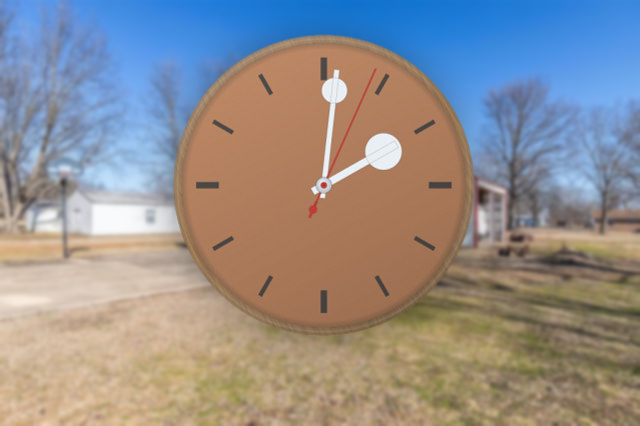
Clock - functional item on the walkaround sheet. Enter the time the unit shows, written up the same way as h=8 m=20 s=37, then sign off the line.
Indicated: h=2 m=1 s=4
